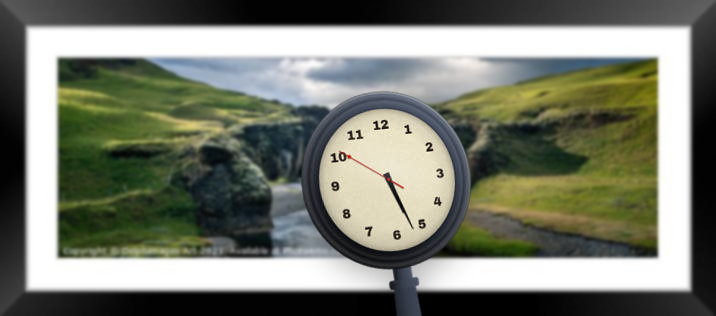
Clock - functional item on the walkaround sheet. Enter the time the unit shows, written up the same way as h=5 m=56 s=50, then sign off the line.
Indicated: h=5 m=26 s=51
